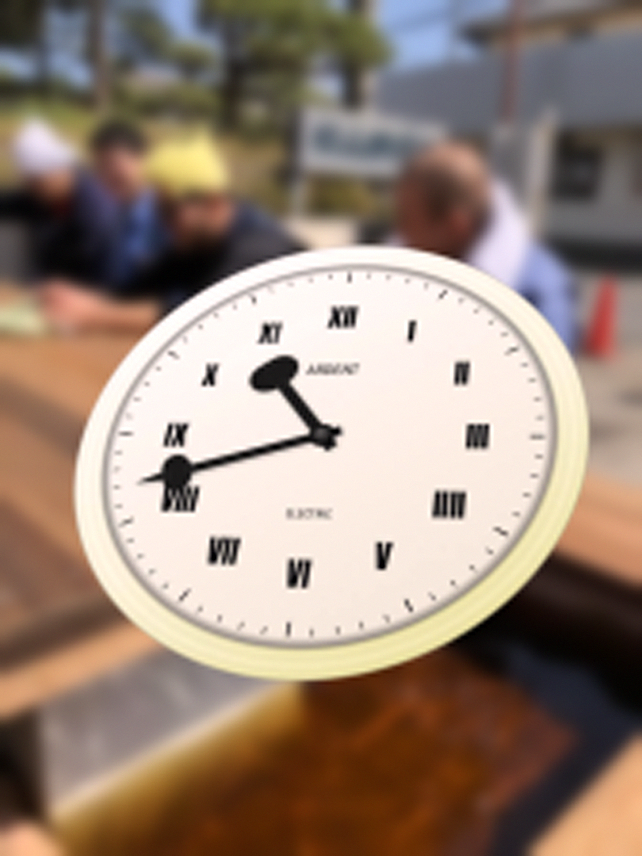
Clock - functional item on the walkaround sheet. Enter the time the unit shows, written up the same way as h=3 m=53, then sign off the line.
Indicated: h=10 m=42
